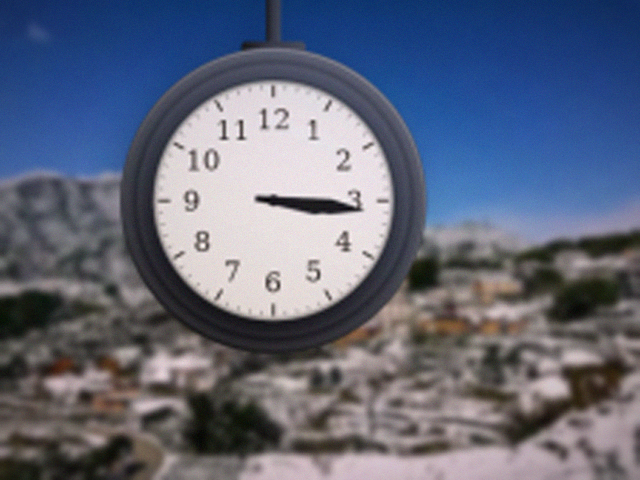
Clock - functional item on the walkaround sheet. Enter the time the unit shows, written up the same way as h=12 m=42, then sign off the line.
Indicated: h=3 m=16
